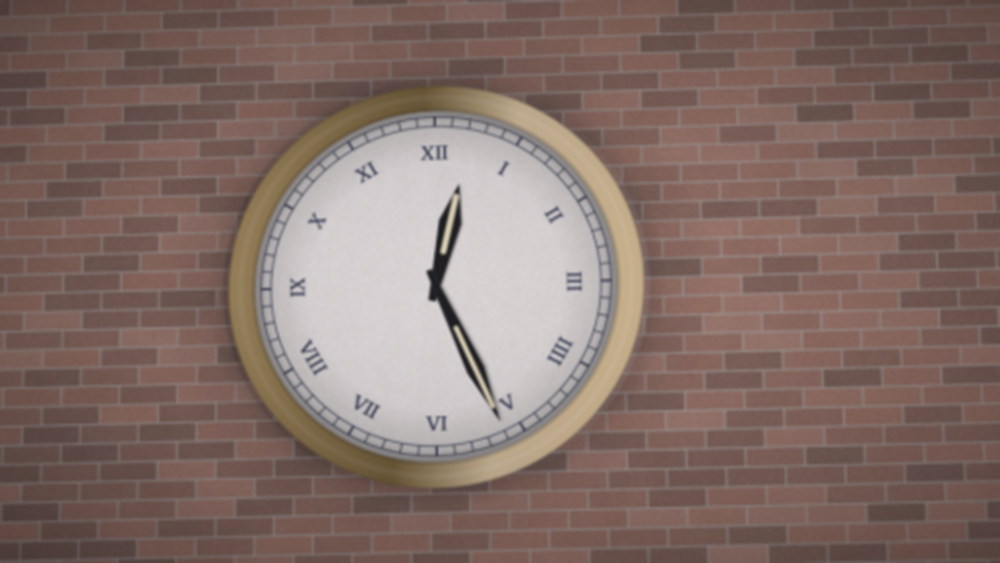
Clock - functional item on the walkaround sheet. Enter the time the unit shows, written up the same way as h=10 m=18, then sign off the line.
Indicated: h=12 m=26
